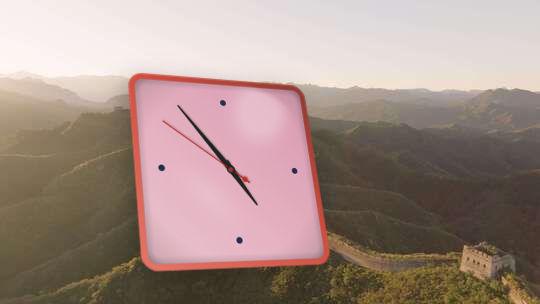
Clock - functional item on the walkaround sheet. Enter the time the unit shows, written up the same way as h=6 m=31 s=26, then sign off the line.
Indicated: h=4 m=53 s=51
